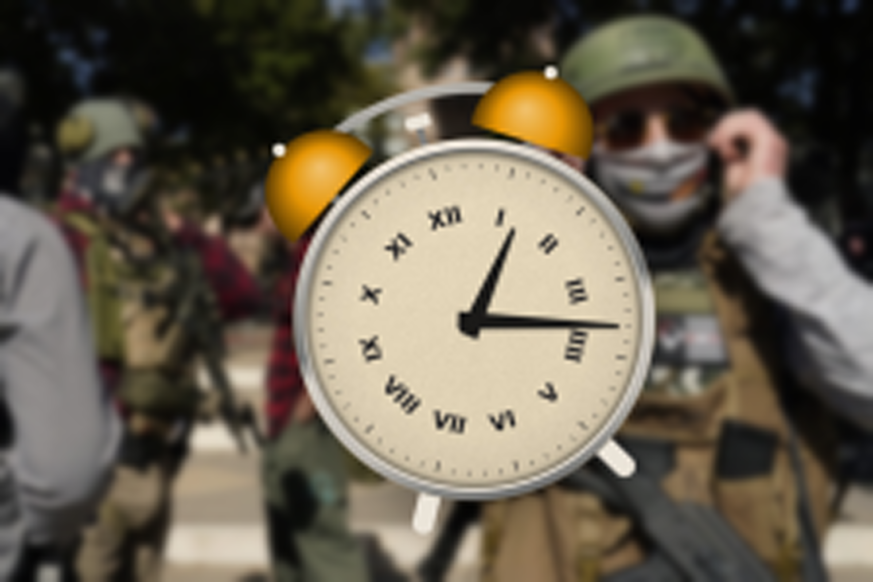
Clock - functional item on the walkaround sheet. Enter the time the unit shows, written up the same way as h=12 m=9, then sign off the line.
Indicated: h=1 m=18
